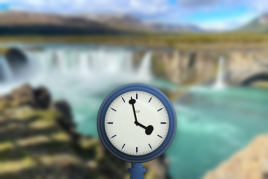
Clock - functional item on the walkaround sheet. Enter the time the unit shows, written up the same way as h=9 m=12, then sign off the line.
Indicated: h=3 m=58
